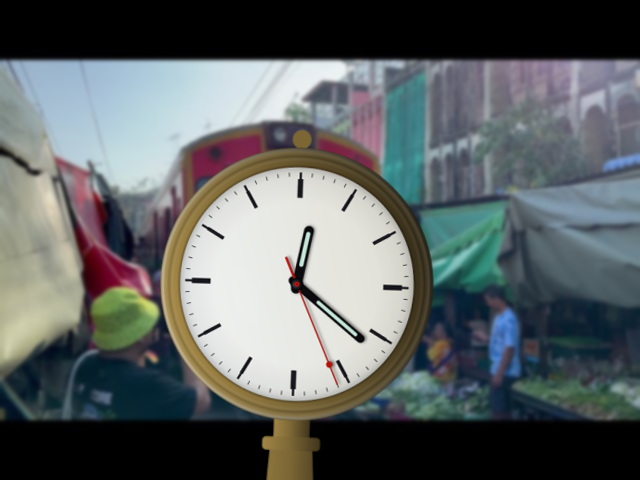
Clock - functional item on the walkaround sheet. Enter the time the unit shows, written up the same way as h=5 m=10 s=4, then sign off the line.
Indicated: h=12 m=21 s=26
